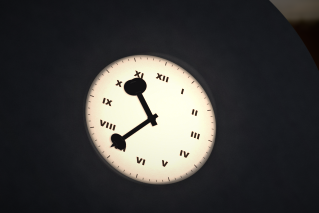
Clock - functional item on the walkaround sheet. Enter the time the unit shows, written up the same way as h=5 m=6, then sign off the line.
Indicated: h=10 m=36
